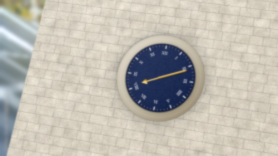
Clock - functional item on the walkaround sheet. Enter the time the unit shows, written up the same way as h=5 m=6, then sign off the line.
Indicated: h=8 m=11
